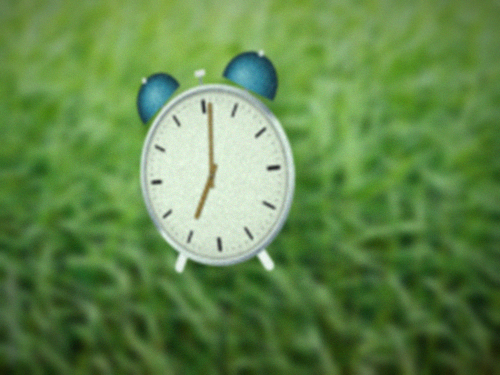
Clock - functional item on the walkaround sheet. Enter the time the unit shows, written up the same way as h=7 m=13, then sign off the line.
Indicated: h=7 m=1
